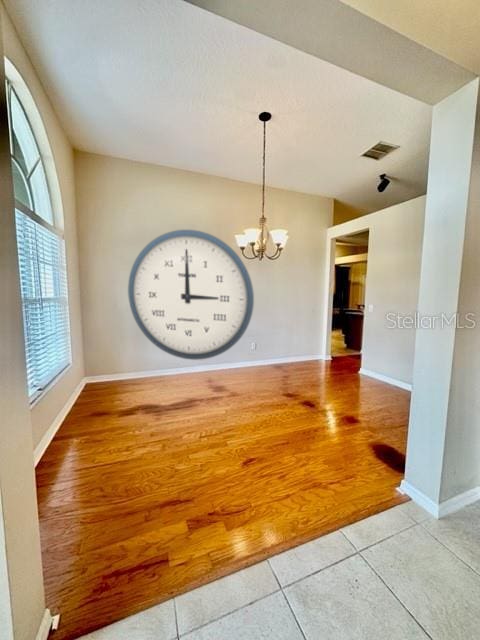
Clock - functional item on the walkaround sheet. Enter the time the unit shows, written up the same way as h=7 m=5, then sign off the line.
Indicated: h=3 m=0
